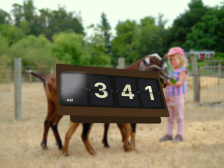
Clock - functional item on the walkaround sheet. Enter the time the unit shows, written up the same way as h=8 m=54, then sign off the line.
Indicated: h=3 m=41
